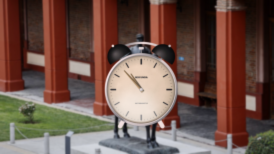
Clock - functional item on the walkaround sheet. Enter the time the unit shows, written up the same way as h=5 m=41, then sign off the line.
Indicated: h=10 m=53
